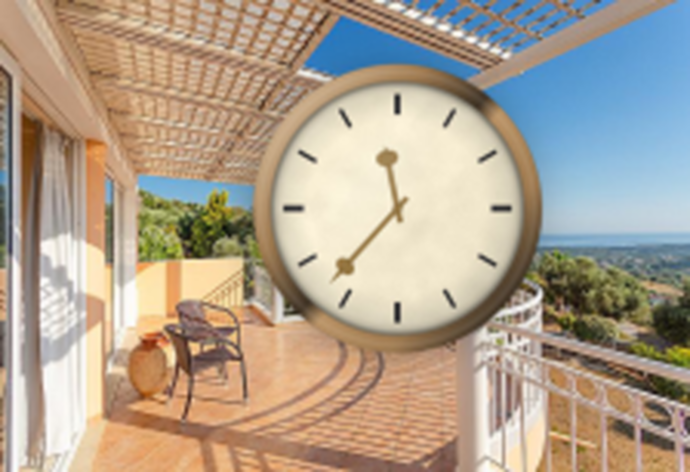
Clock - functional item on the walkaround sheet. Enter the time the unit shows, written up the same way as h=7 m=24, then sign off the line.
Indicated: h=11 m=37
